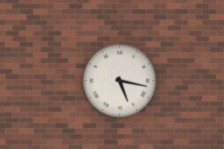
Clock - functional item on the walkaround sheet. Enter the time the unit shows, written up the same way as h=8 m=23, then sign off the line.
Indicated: h=5 m=17
